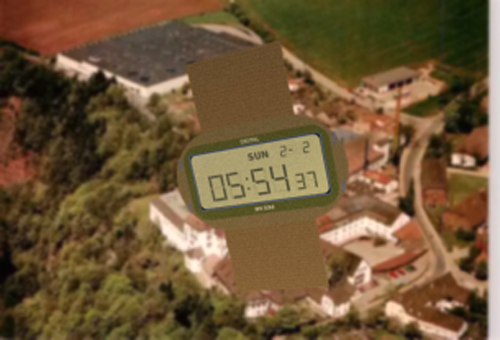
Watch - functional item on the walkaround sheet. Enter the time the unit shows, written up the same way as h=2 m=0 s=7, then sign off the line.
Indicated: h=5 m=54 s=37
